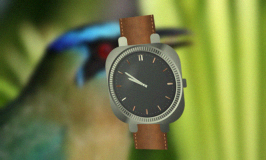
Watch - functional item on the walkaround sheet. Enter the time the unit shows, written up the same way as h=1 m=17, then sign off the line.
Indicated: h=9 m=51
